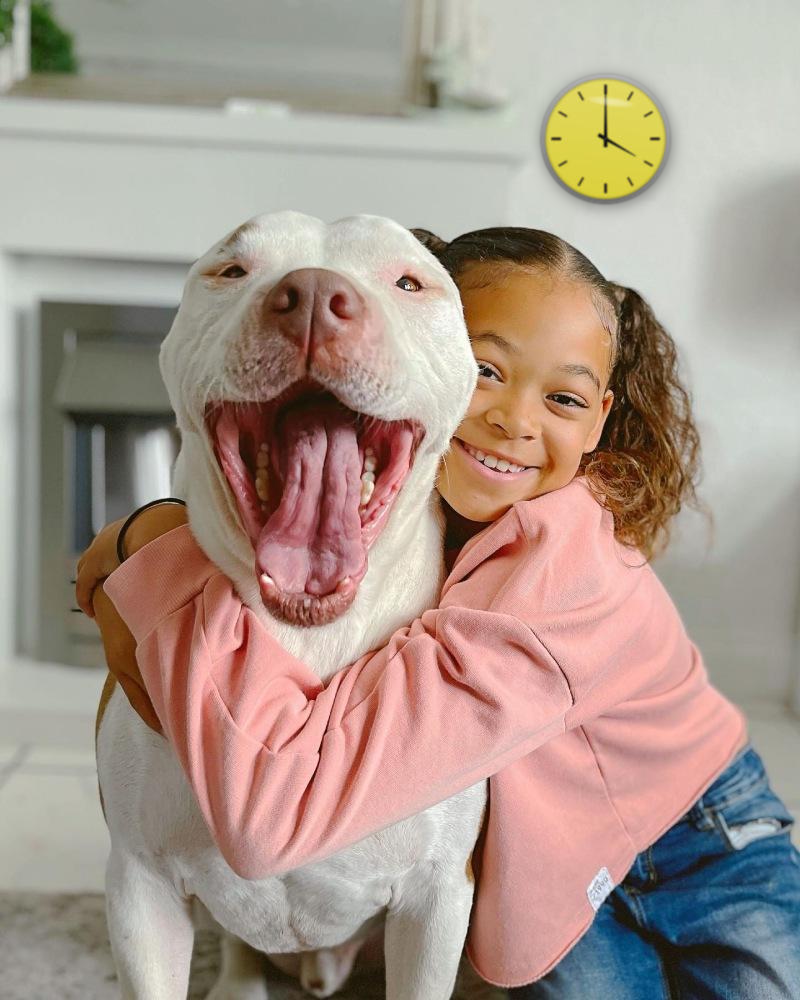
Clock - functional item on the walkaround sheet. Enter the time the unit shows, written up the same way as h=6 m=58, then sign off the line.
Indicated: h=4 m=0
